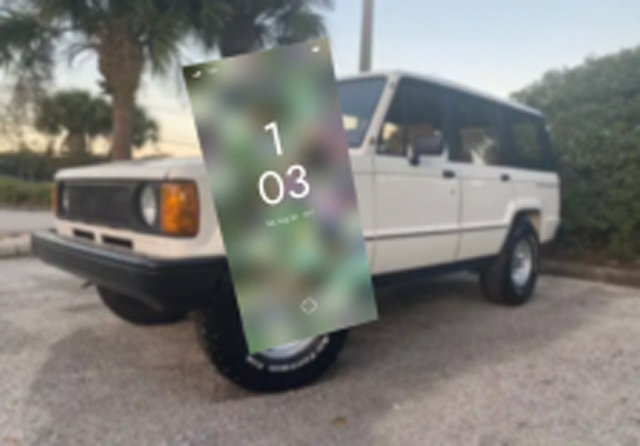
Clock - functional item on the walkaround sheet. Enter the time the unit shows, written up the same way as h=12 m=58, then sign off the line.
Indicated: h=1 m=3
